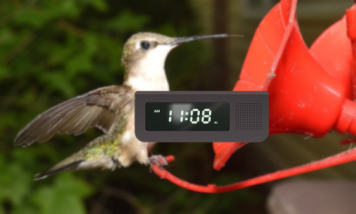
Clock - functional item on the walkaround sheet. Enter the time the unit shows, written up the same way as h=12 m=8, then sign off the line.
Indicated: h=11 m=8
